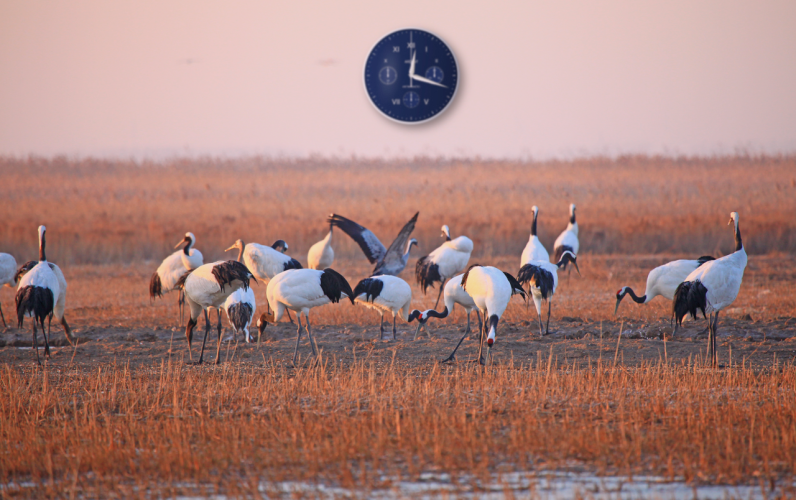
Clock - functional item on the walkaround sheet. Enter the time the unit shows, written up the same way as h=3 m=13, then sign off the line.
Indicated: h=12 m=18
